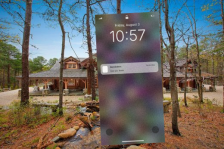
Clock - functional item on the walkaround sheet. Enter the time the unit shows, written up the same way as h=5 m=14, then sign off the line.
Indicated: h=10 m=57
